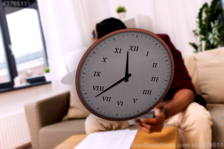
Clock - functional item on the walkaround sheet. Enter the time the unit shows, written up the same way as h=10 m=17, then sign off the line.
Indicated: h=11 m=38
